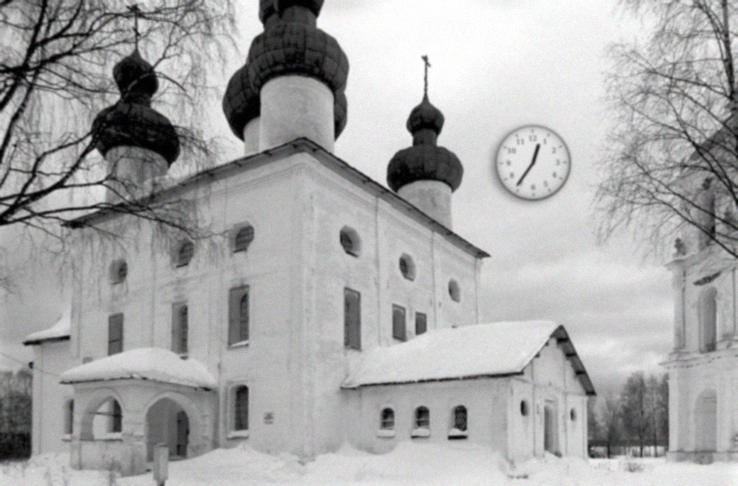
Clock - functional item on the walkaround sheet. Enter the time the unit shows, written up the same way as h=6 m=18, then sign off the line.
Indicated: h=12 m=36
